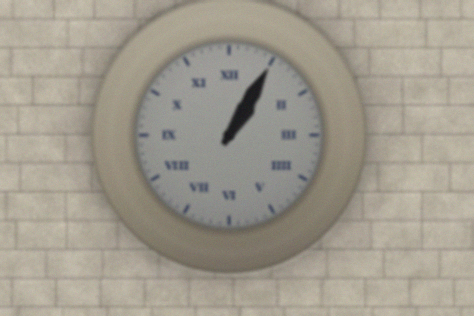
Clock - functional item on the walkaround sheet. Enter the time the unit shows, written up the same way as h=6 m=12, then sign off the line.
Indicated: h=1 m=5
